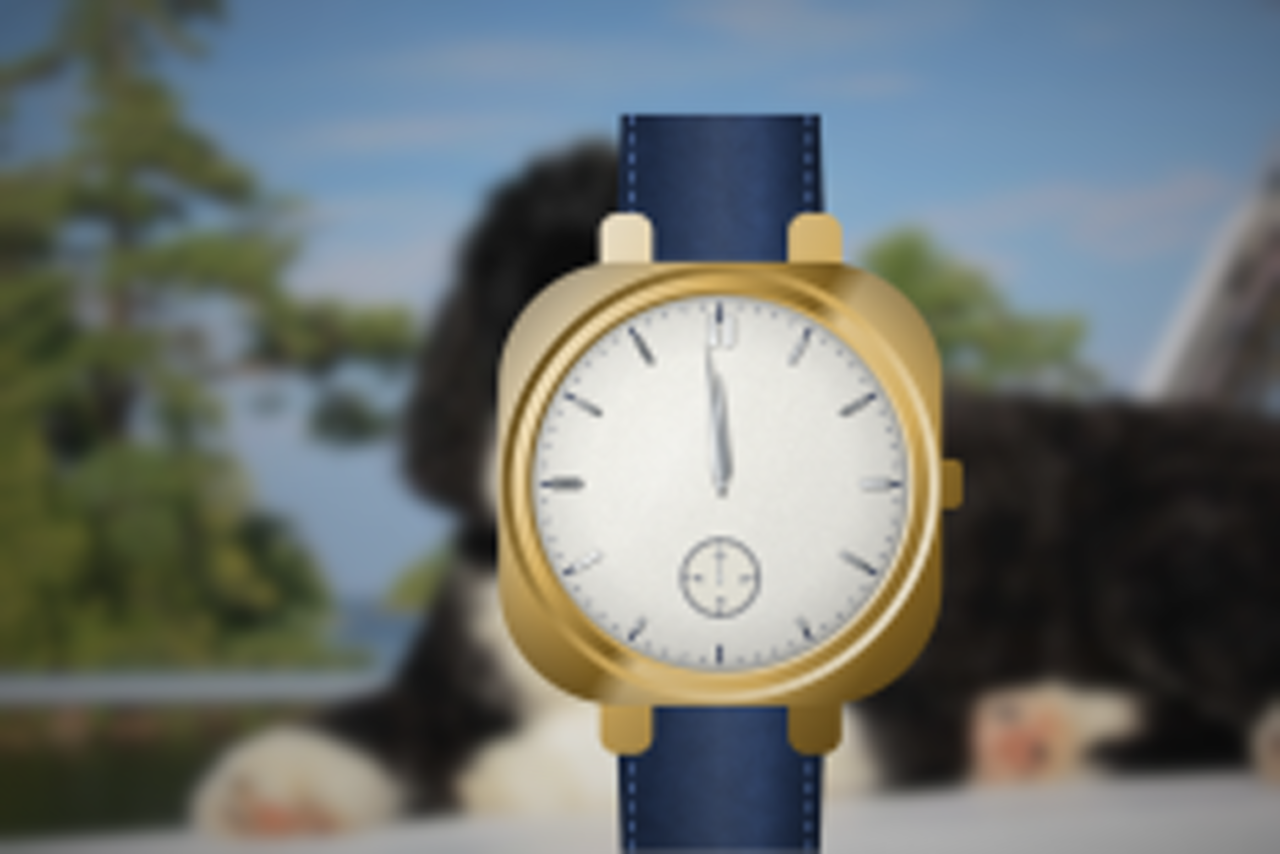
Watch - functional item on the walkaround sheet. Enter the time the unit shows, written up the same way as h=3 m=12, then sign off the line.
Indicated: h=11 m=59
